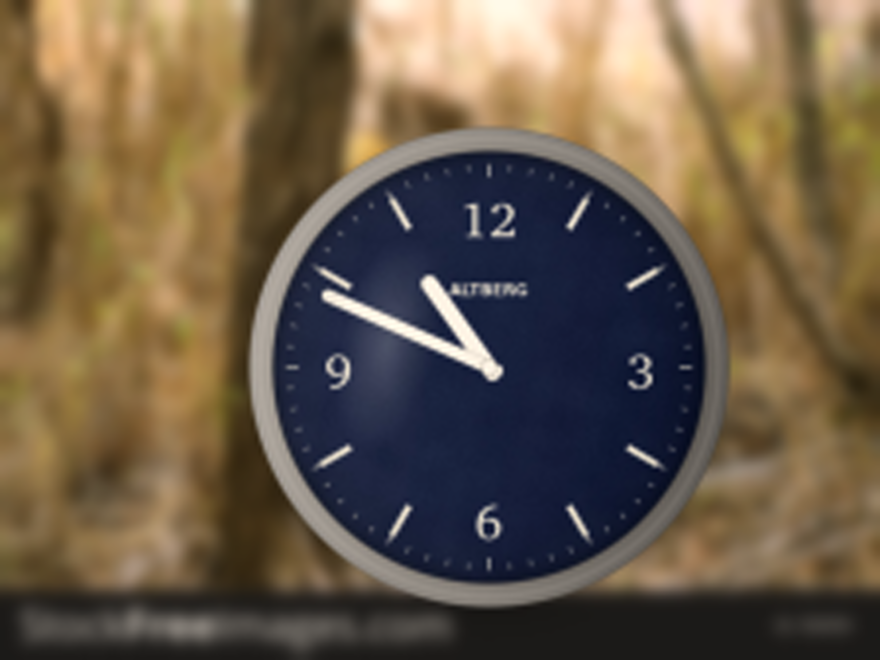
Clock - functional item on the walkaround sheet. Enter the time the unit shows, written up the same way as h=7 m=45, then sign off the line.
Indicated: h=10 m=49
